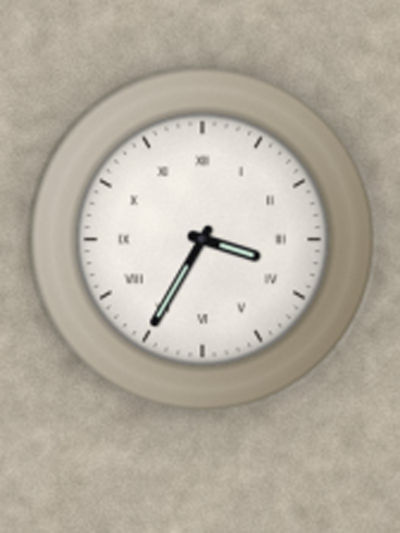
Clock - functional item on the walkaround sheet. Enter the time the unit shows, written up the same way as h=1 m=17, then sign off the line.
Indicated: h=3 m=35
